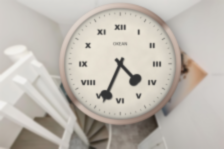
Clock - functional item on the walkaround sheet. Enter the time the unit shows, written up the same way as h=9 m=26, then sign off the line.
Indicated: h=4 m=34
